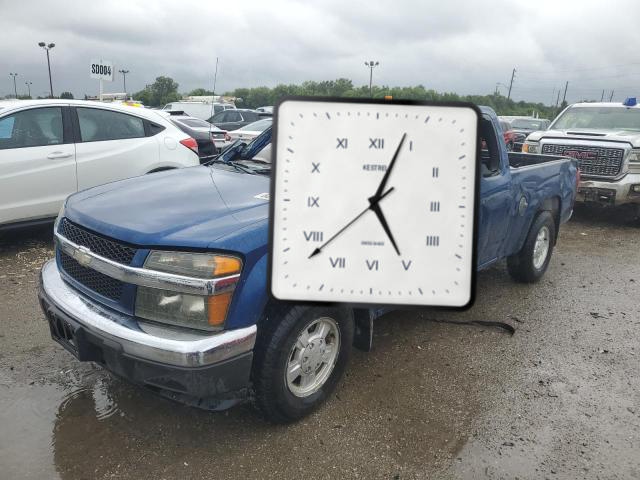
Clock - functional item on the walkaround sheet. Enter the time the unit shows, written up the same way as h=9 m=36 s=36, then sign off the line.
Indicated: h=5 m=3 s=38
